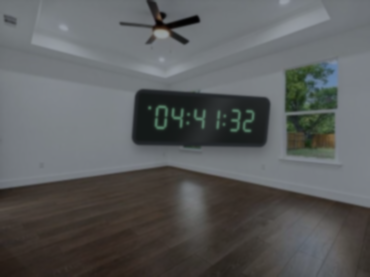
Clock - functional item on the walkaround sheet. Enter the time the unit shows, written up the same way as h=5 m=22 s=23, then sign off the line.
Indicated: h=4 m=41 s=32
